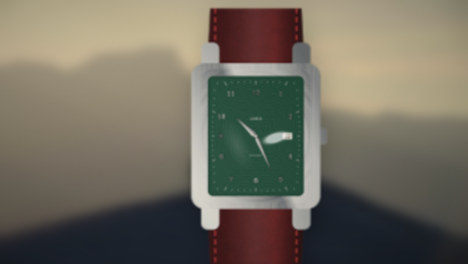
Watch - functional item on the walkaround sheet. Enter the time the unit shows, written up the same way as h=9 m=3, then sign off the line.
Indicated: h=10 m=26
